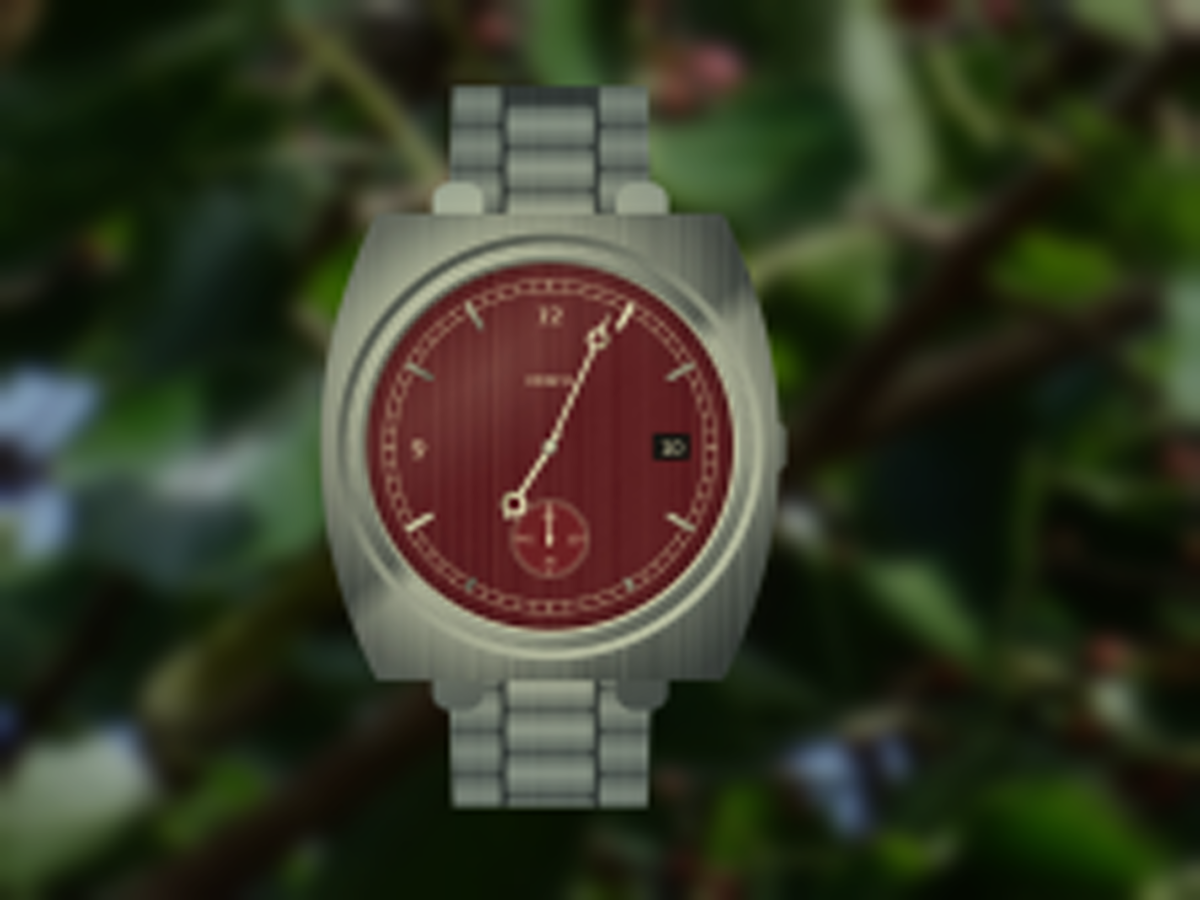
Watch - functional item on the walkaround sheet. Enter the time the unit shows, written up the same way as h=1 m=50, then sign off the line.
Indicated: h=7 m=4
